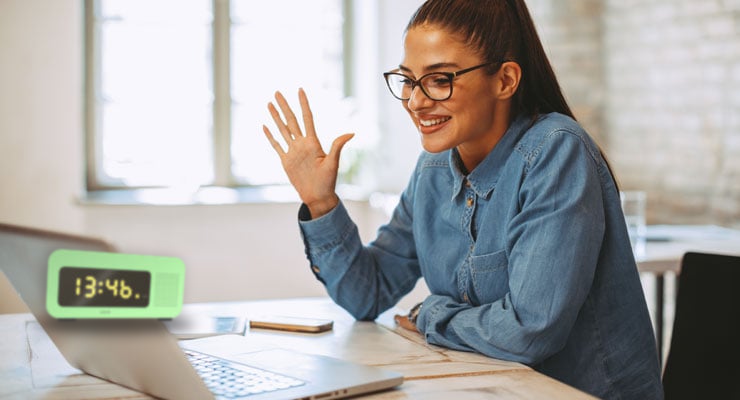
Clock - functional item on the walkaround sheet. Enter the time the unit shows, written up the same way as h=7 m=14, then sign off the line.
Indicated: h=13 m=46
